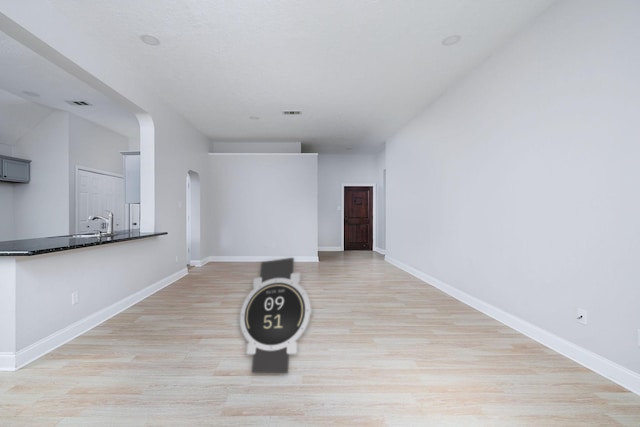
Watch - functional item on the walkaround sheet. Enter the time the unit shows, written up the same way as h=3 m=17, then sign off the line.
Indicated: h=9 m=51
